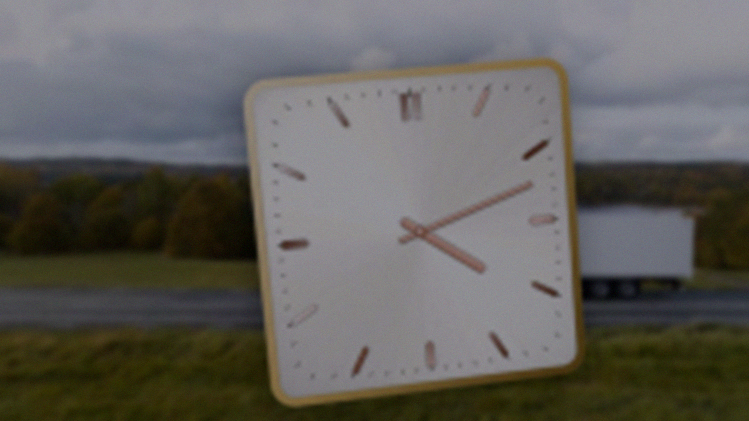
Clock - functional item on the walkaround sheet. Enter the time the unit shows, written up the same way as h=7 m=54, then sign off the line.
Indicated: h=4 m=12
